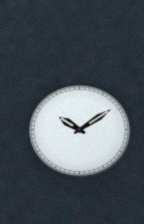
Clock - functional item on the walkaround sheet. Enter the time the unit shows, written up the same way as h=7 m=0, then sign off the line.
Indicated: h=10 m=9
